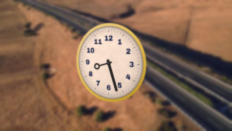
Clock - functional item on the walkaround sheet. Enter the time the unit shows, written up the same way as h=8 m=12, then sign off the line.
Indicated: h=8 m=27
